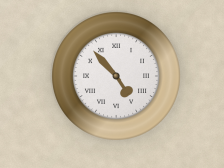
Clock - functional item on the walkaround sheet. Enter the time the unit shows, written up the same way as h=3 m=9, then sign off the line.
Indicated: h=4 m=53
